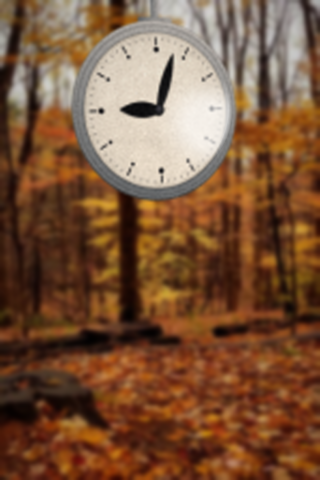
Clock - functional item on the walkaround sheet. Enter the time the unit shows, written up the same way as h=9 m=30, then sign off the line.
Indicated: h=9 m=3
